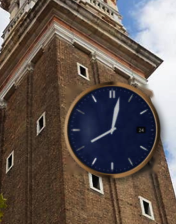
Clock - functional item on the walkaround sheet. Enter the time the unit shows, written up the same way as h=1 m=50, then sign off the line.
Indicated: h=8 m=2
